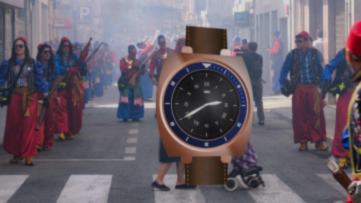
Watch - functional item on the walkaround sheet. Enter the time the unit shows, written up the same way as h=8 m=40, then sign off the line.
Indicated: h=2 m=40
